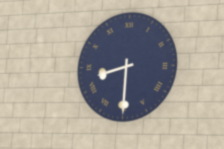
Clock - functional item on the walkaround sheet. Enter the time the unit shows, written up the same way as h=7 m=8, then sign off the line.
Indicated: h=8 m=30
